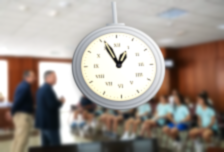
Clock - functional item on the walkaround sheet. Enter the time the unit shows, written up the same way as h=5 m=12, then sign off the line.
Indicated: h=12 m=56
